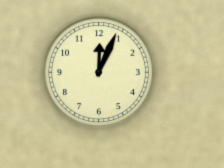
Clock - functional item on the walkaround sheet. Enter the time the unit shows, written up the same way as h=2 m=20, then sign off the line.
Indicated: h=12 m=4
